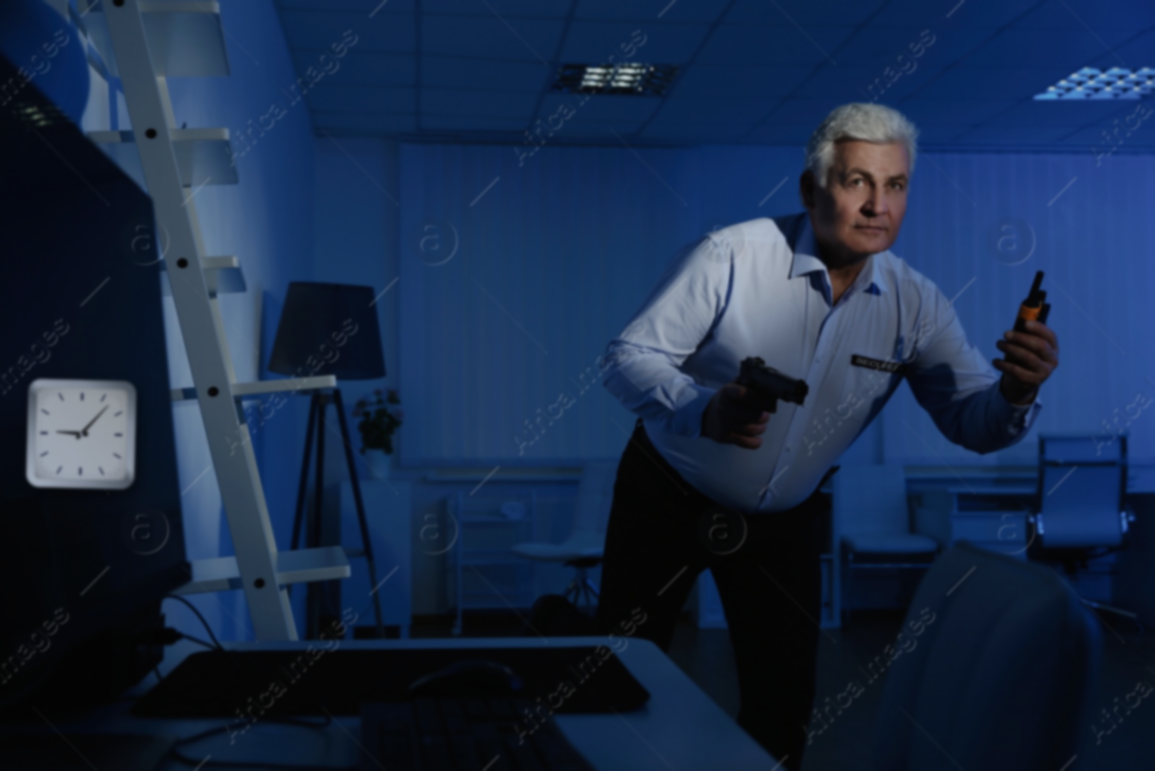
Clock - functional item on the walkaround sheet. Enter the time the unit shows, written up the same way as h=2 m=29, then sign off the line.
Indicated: h=9 m=7
